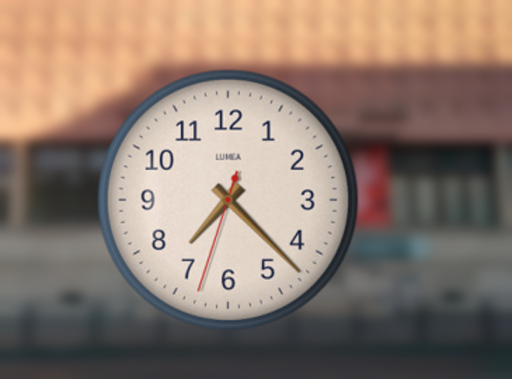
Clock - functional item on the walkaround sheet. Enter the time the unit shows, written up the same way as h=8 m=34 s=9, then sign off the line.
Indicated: h=7 m=22 s=33
